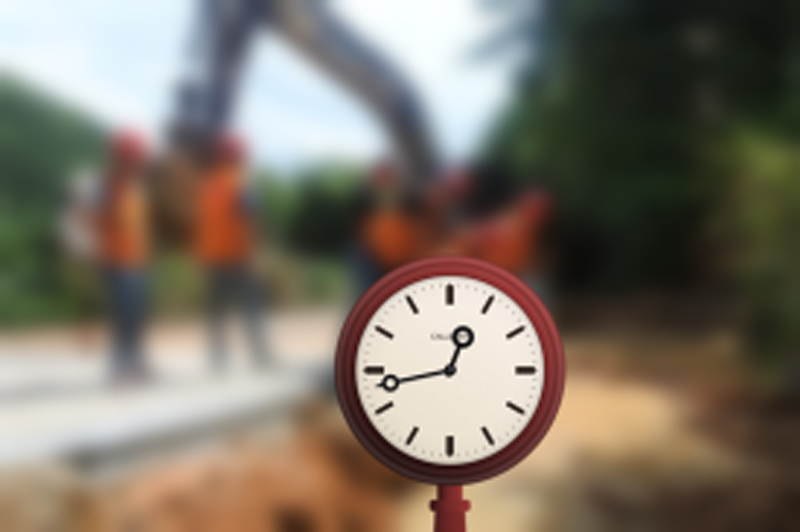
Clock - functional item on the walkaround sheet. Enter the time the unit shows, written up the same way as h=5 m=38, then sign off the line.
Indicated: h=12 m=43
